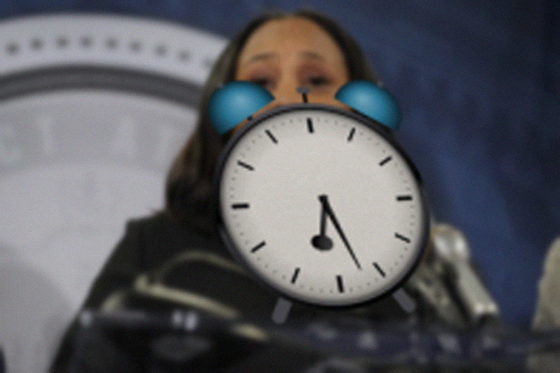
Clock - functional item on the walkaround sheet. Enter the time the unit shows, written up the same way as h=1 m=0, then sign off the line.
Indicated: h=6 m=27
